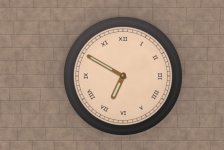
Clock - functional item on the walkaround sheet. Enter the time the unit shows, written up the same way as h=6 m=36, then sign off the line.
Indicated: h=6 m=50
